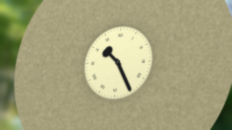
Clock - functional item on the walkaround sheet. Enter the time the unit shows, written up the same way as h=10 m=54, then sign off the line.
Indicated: h=10 m=25
